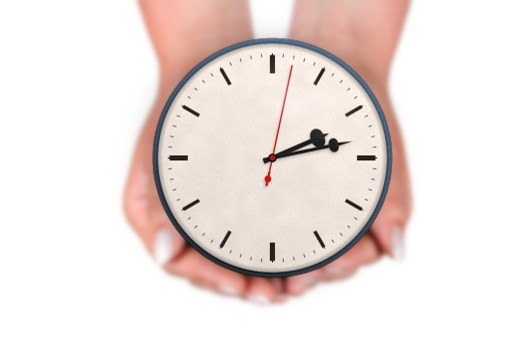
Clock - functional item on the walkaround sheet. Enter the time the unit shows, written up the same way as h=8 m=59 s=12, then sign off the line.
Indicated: h=2 m=13 s=2
